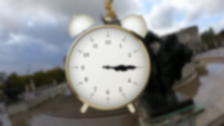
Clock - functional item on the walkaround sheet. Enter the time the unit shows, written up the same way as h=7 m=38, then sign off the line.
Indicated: h=3 m=15
